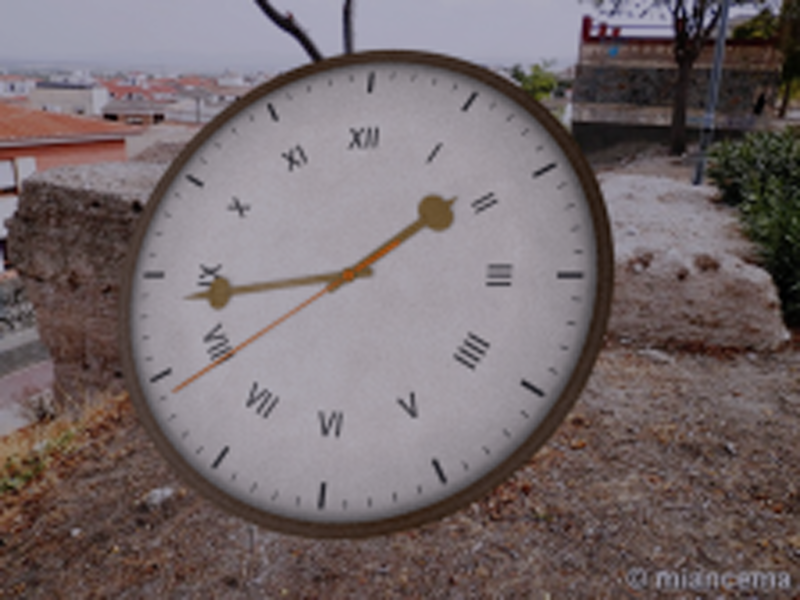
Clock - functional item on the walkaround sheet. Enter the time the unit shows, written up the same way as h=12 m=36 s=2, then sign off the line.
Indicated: h=1 m=43 s=39
